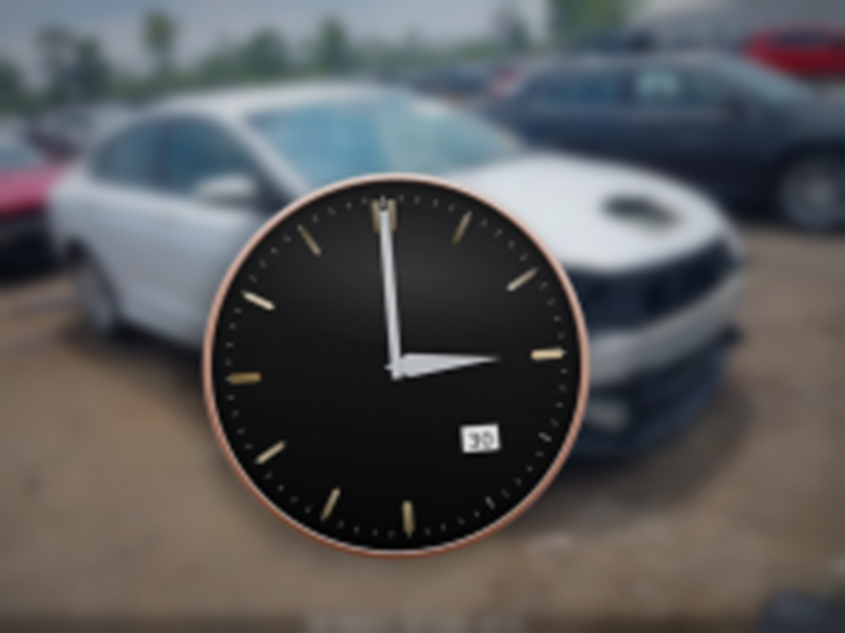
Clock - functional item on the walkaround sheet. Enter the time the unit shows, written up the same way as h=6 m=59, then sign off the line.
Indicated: h=3 m=0
